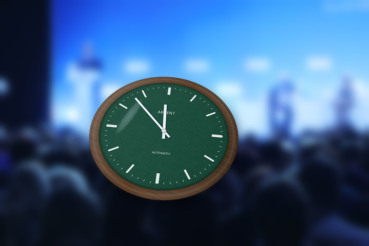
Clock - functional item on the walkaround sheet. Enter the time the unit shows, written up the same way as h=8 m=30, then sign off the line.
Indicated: h=11 m=53
